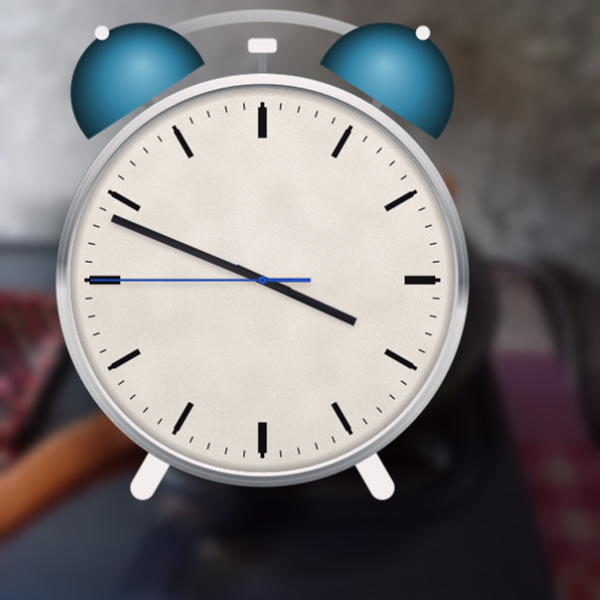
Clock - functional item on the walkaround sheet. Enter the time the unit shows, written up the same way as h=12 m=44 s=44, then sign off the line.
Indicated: h=3 m=48 s=45
